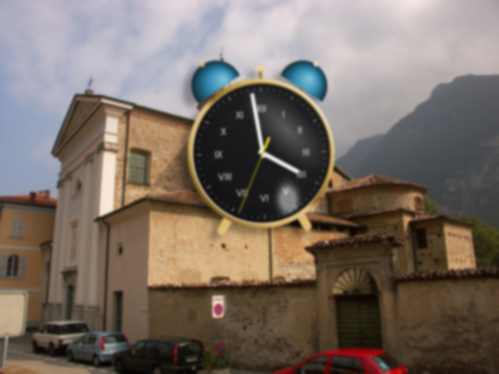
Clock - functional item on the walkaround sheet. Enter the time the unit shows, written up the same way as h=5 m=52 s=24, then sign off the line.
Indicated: h=3 m=58 s=34
